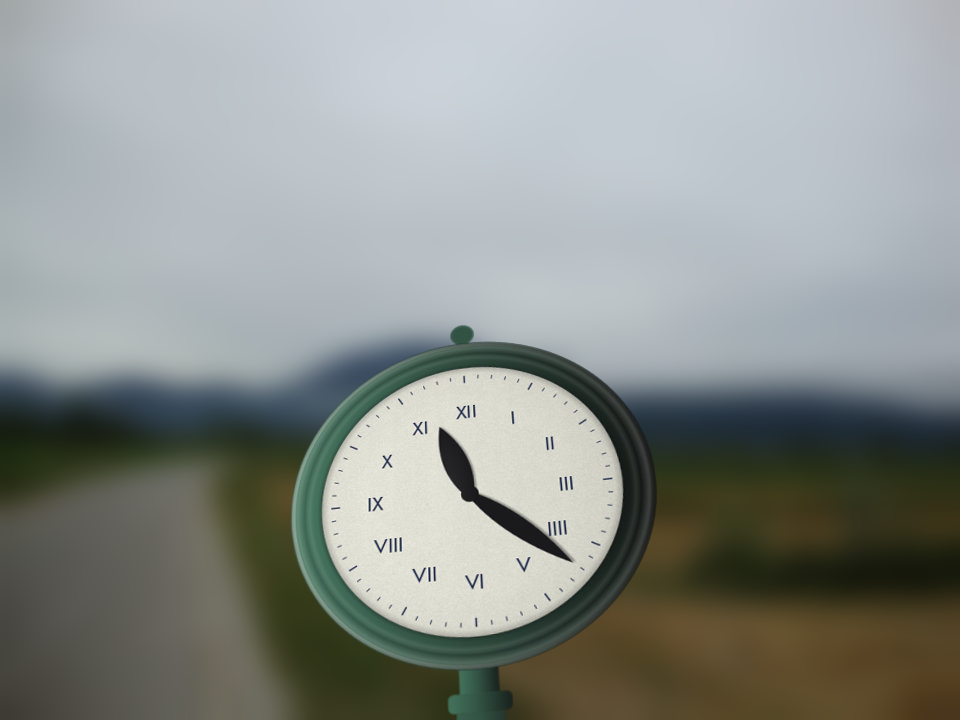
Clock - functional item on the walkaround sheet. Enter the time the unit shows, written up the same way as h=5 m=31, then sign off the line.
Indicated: h=11 m=22
